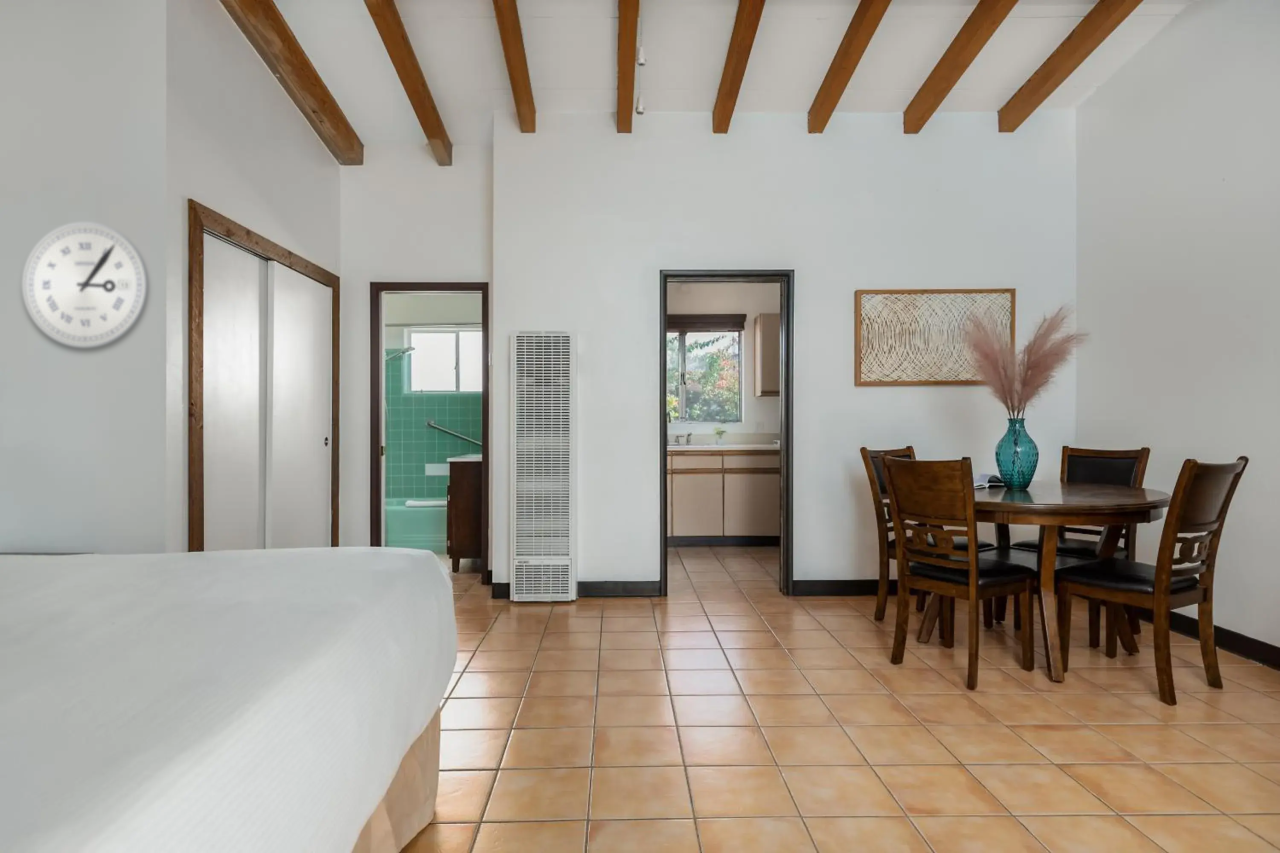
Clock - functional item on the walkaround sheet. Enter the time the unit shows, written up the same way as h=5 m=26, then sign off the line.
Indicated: h=3 m=6
